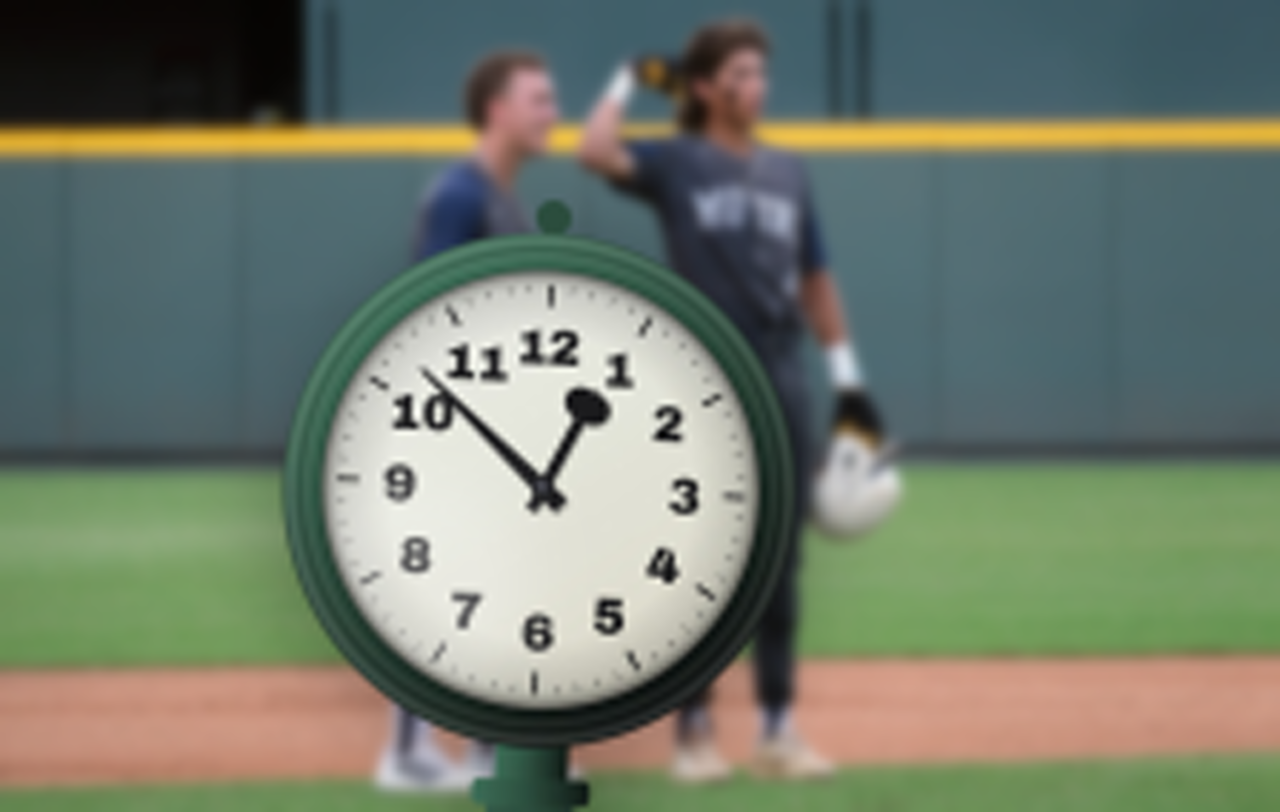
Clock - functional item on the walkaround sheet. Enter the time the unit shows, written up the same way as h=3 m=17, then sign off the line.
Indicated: h=12 m=52
